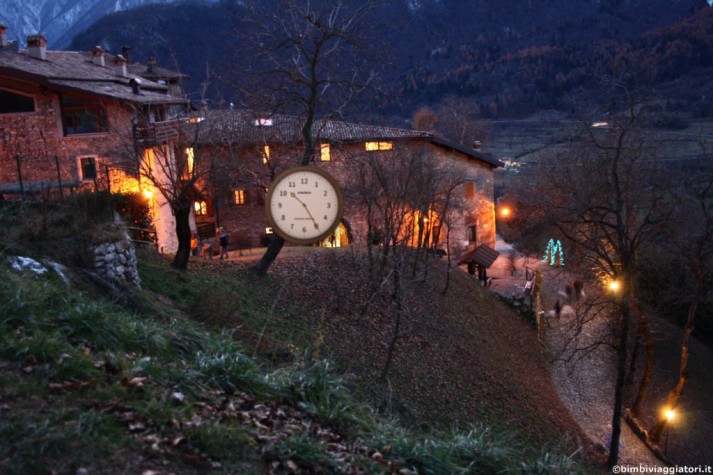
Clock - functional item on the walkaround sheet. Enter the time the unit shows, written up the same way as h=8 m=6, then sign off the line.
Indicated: h=10 m=25
